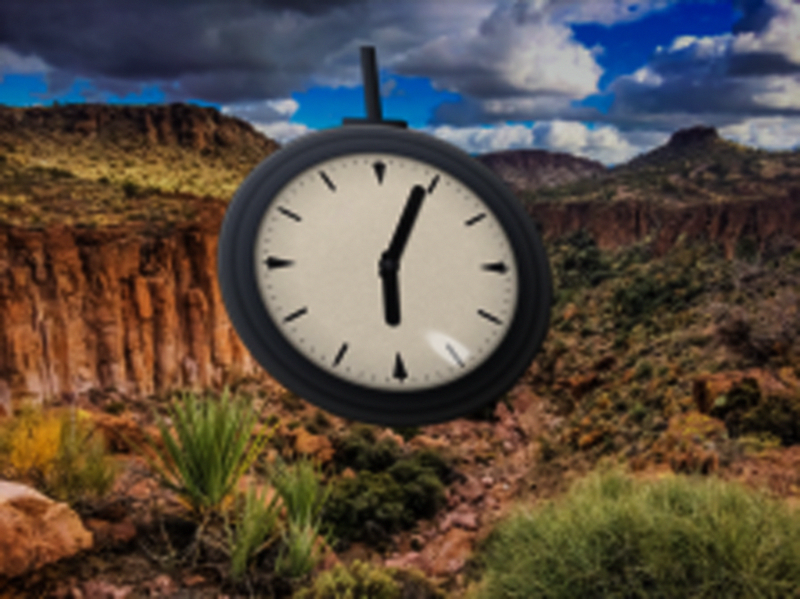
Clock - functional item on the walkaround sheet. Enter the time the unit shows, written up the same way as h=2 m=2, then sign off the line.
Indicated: h=6 m=4
